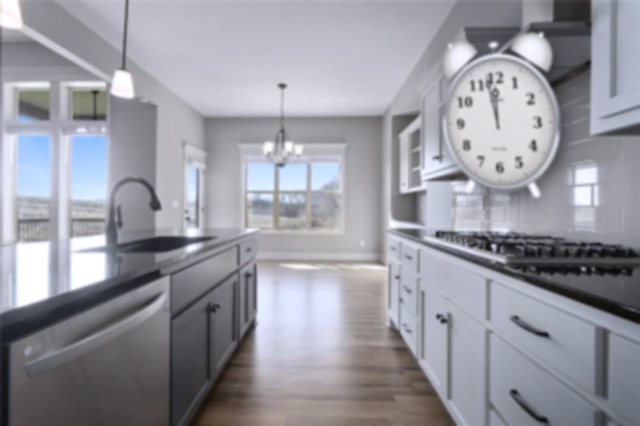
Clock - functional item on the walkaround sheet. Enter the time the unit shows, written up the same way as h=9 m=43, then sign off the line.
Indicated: h=11 m=58
